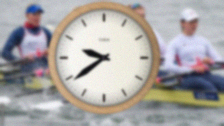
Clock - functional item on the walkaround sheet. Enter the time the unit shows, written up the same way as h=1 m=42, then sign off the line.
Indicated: h=9 m=39
